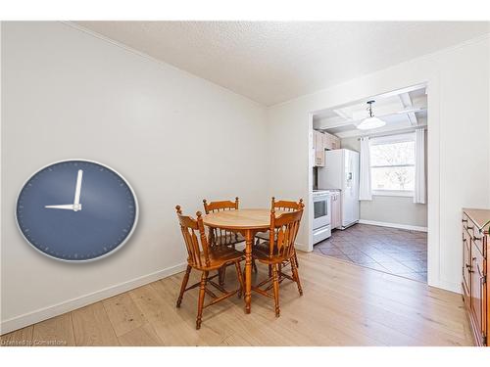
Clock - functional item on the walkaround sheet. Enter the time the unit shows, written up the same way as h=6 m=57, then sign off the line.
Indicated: h=9 m=1
